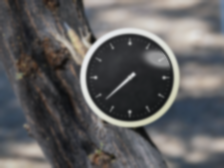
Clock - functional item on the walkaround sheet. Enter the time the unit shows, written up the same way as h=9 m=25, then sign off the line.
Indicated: h=7 m=38
